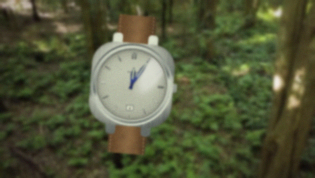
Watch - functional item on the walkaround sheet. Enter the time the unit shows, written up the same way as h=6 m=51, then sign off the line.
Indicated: h=12 m=5
